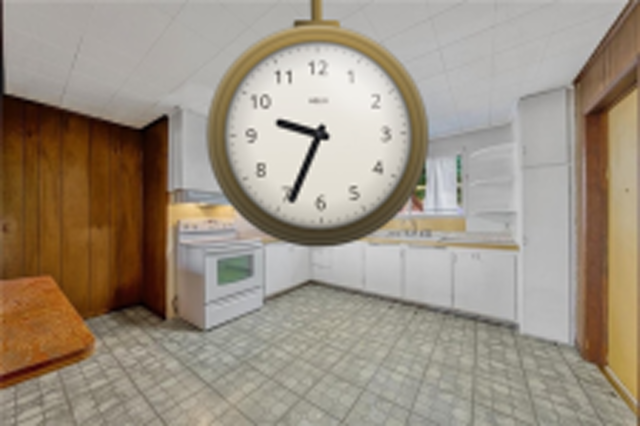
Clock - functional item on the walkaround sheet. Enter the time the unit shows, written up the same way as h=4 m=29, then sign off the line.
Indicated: h=9 m=34
